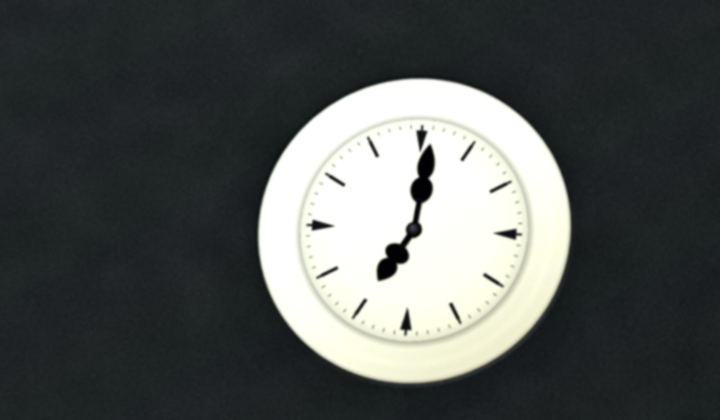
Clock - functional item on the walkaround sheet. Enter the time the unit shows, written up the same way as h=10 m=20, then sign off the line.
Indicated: h=7 m=1
